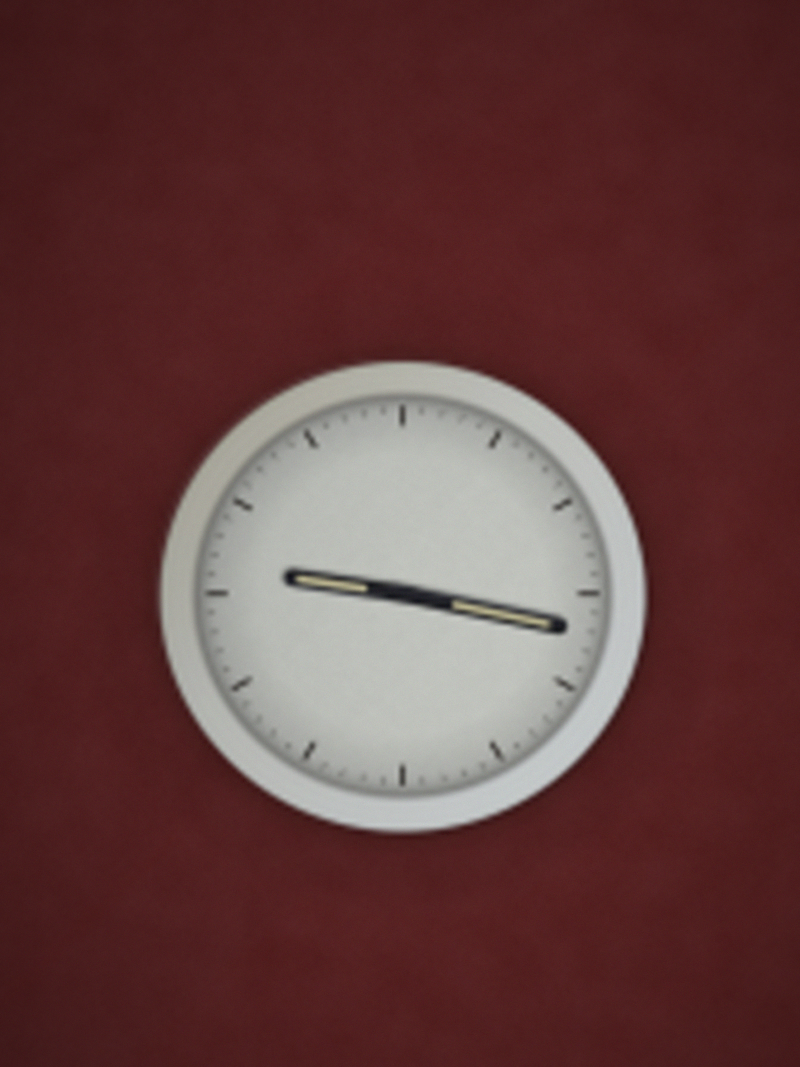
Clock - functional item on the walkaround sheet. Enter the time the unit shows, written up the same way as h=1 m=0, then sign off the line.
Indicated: h=9 m=17
